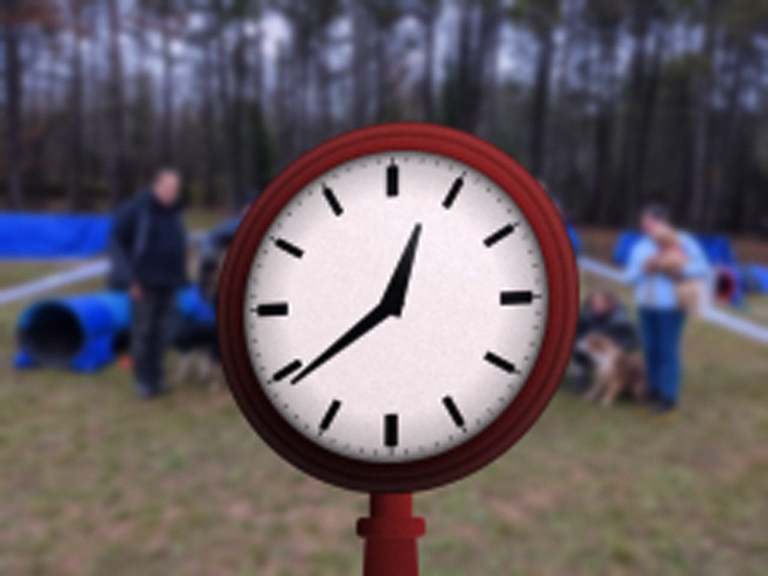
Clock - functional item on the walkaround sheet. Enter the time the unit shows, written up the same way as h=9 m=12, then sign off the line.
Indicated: h=12 m=39
